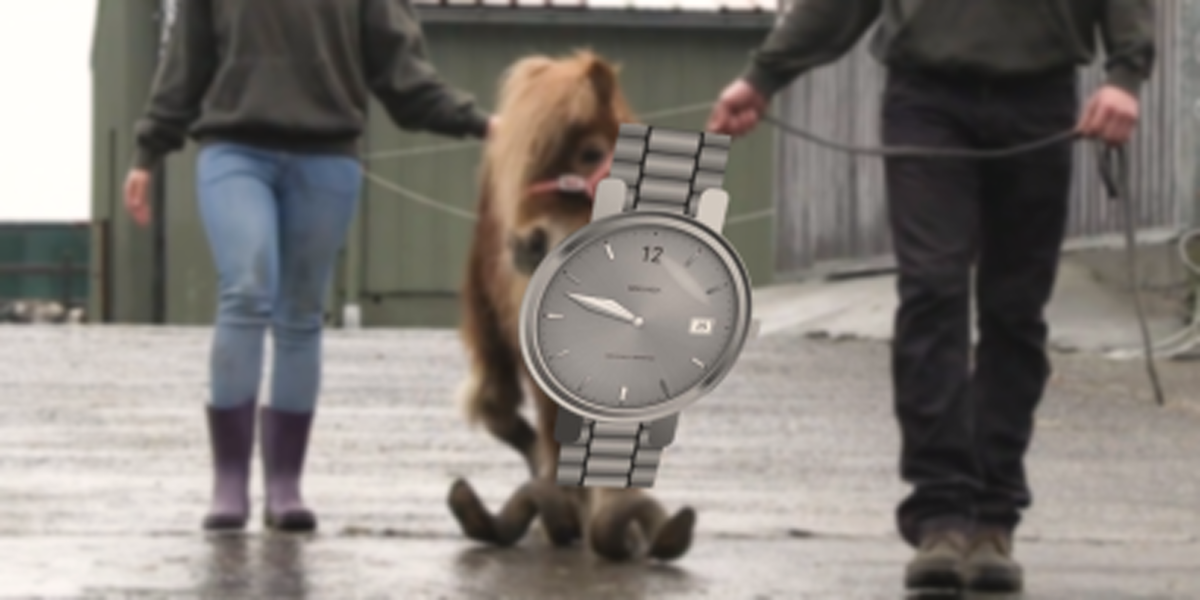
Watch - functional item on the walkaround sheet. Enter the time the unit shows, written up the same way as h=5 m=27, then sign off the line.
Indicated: h=9 m=48
